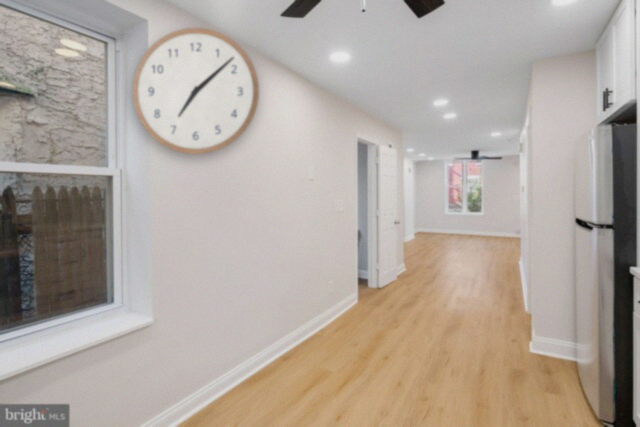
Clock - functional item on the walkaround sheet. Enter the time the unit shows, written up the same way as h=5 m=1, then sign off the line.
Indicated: h=7 m=8
